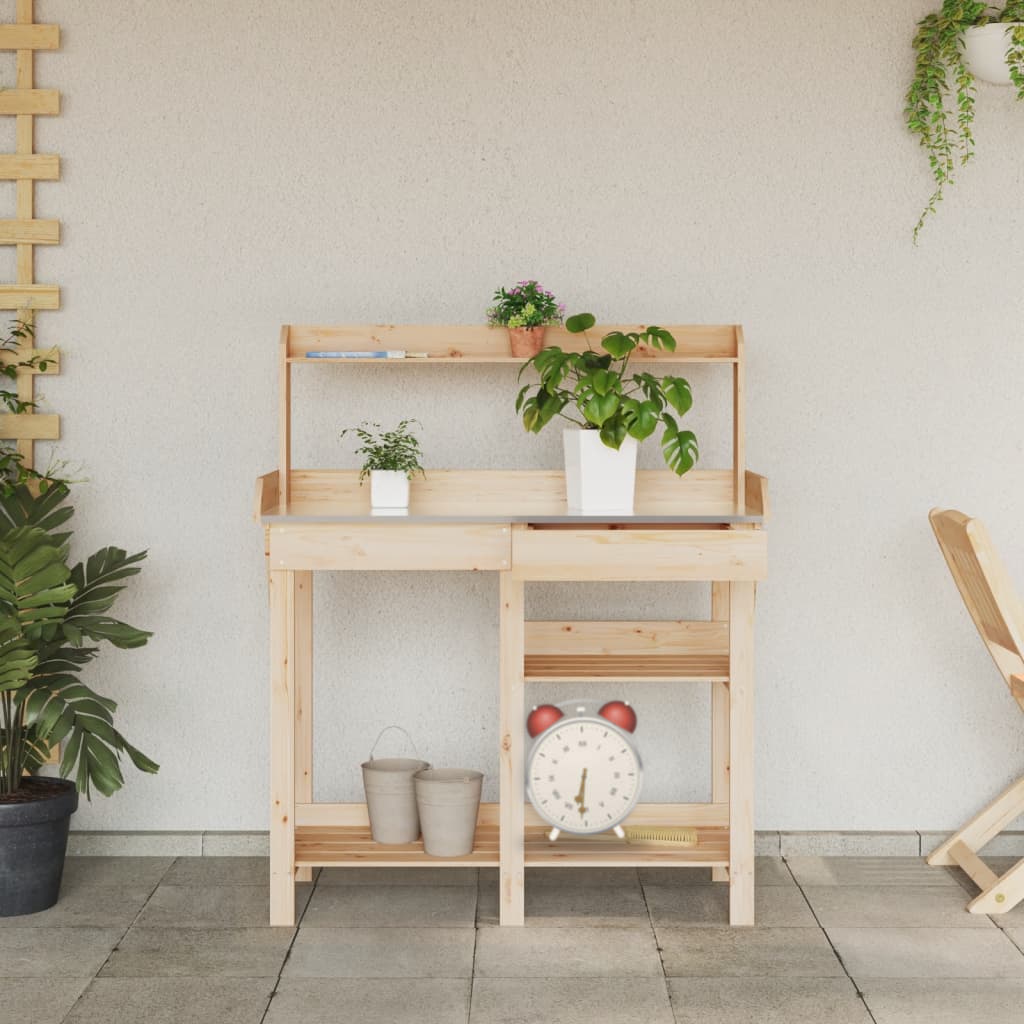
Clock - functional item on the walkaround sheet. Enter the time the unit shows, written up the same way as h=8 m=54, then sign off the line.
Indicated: h=6 m=31
